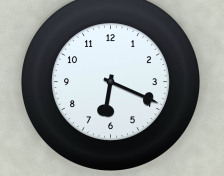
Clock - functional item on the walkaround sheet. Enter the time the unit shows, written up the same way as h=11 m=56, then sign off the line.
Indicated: h=6 m=19
